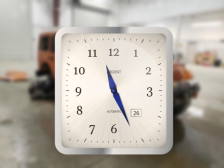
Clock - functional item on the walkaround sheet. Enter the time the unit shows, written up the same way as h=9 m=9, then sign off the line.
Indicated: h=11 m=26
